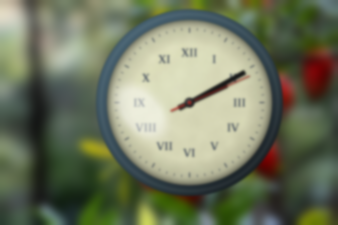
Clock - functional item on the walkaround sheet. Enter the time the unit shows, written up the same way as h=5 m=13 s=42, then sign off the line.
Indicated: h=2 m=10 s=11
